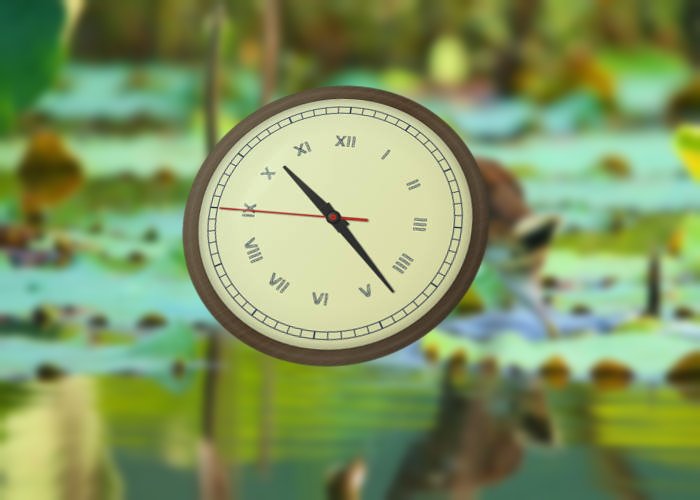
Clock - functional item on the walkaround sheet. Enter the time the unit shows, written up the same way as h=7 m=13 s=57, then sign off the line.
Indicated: h=10 m=22 s=45
